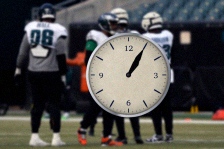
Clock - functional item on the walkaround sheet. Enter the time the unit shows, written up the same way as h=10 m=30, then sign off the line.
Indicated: h=1 m=5
